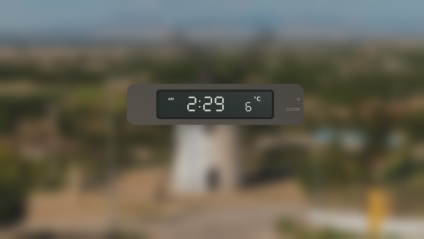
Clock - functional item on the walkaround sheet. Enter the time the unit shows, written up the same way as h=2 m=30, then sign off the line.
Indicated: h=2 m=29
